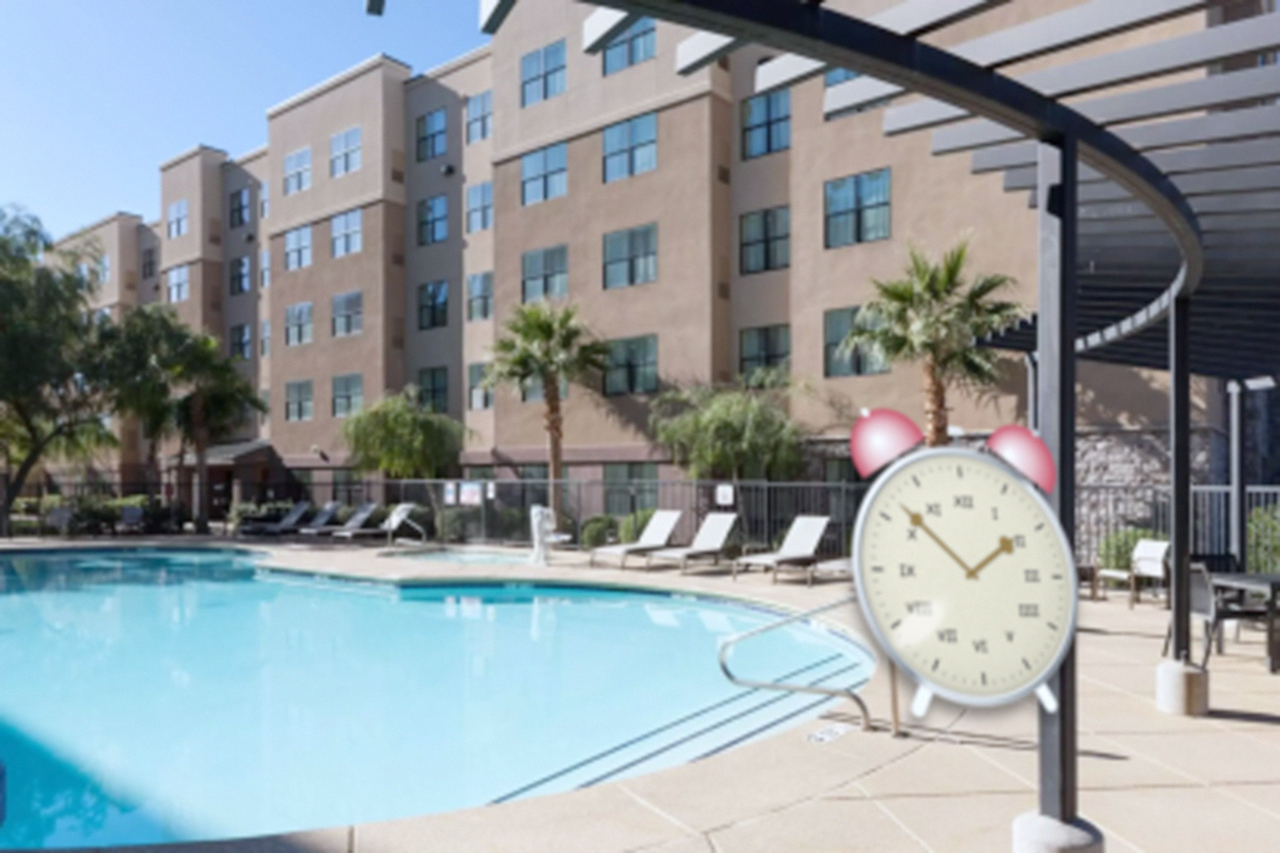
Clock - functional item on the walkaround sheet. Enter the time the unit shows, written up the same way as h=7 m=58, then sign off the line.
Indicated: h=1 m=52
